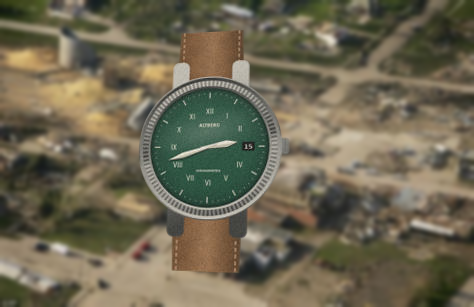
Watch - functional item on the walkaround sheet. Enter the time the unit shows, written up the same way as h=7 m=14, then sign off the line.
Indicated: h=2 m=42
